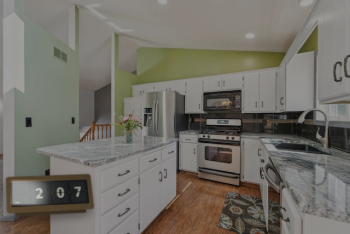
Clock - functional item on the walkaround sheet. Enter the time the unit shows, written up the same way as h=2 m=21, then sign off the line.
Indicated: h=2 m=7
